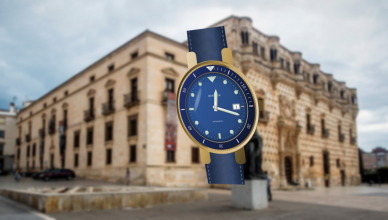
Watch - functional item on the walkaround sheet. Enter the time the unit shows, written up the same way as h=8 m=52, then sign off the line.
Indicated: h=12 m=18
